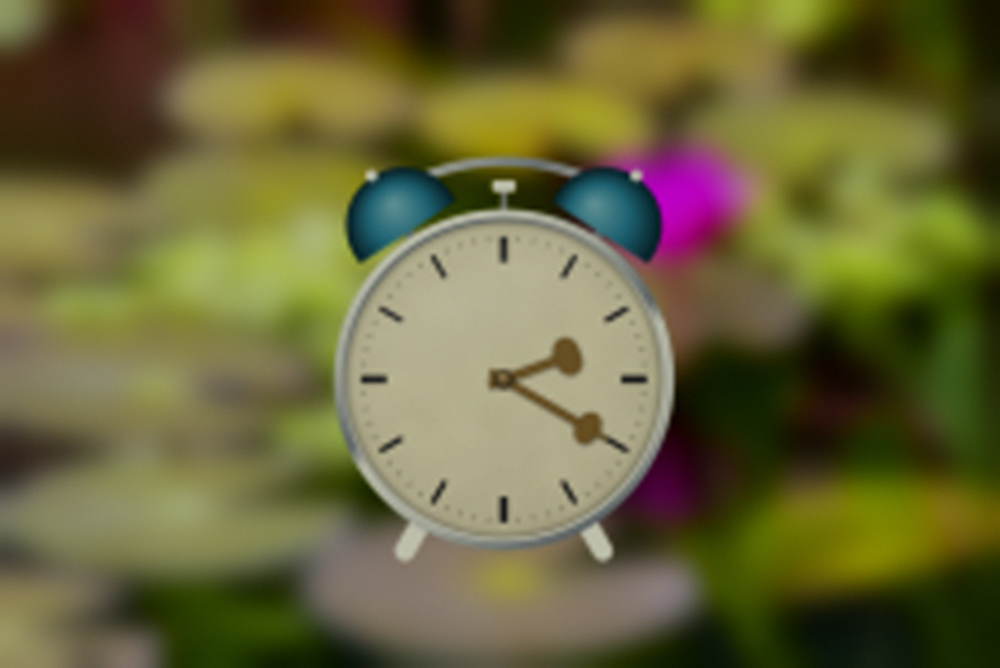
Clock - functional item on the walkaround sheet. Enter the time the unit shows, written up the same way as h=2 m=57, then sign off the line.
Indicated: h=2 m=20
